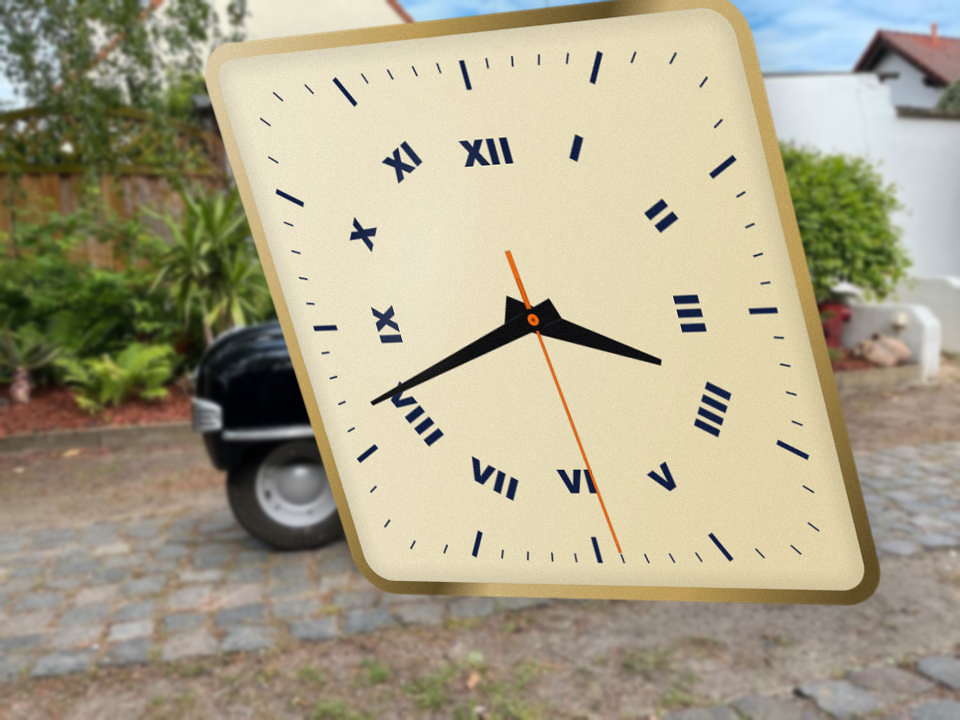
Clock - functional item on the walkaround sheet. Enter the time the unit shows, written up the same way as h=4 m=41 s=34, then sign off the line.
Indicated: h=3 m=41 s=29
